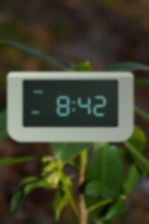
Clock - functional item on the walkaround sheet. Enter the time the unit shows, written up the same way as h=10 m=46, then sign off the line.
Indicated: h=8 m=42
